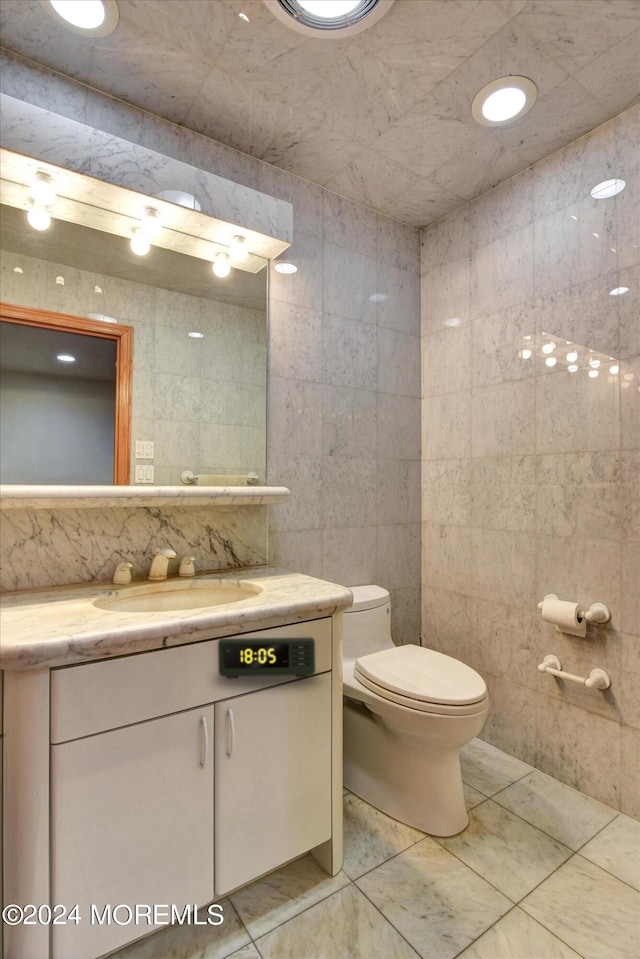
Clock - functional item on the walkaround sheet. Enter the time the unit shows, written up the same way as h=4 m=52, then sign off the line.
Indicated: h=18 m=5
